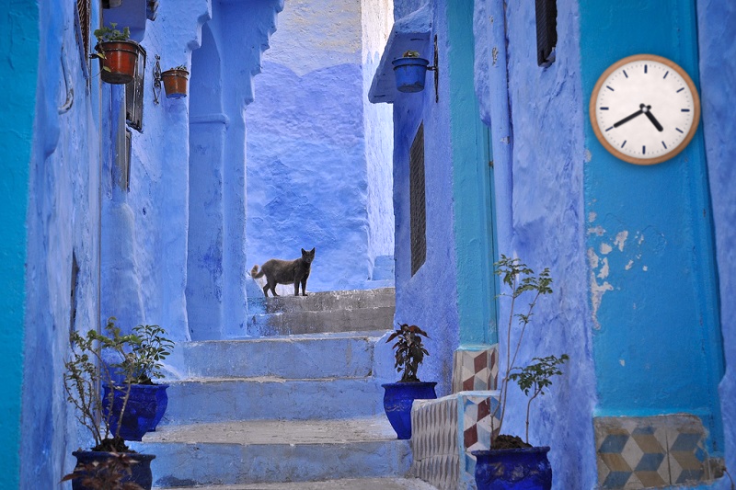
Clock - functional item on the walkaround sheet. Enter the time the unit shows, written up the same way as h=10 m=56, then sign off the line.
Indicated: h=4 m=40
